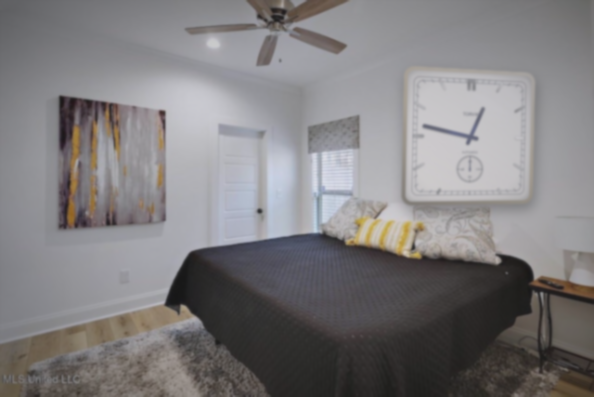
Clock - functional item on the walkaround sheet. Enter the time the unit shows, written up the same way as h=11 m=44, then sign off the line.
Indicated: h=12 m=47
